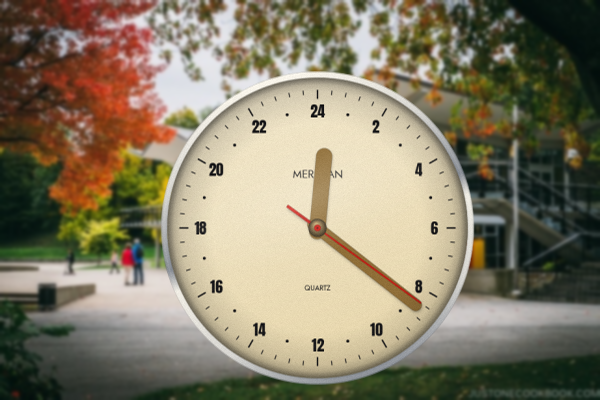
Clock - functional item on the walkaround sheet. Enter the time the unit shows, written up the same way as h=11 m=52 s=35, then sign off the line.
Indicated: h=0 m=21 s=21
